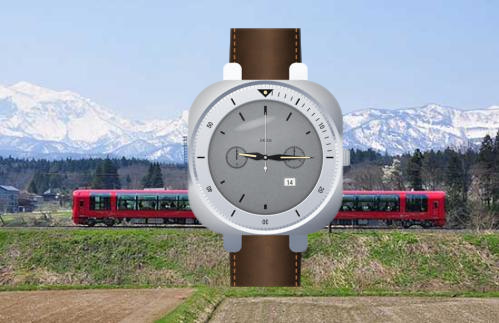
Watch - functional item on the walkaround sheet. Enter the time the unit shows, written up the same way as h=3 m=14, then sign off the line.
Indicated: h=9 m=15
